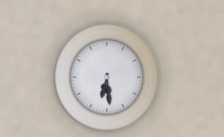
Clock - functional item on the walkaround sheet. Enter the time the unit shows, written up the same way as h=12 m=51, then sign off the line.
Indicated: h=6 m=29
